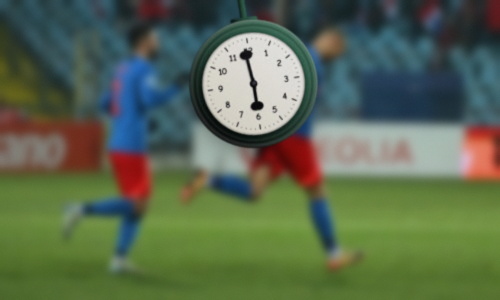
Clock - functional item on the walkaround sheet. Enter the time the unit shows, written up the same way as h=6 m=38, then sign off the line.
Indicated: h=5 m=59
